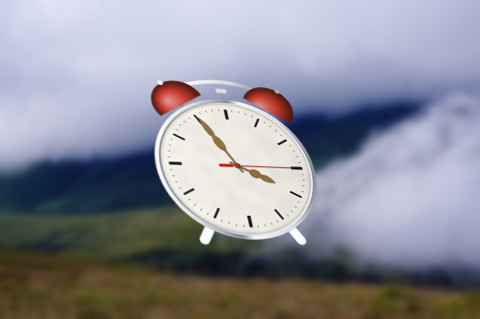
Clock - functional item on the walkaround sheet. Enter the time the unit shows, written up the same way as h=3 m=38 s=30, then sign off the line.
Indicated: h=3 m=55 s=15
